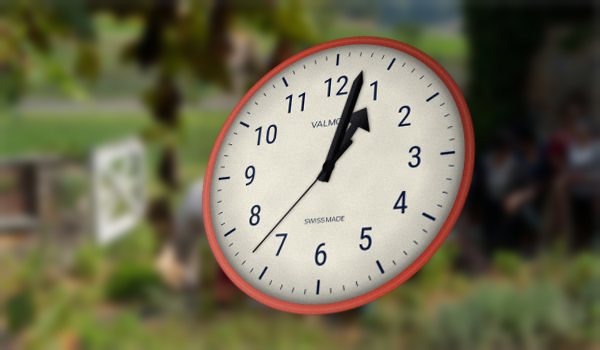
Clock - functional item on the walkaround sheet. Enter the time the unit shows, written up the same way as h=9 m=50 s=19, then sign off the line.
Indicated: h=1 m=2 s=37
